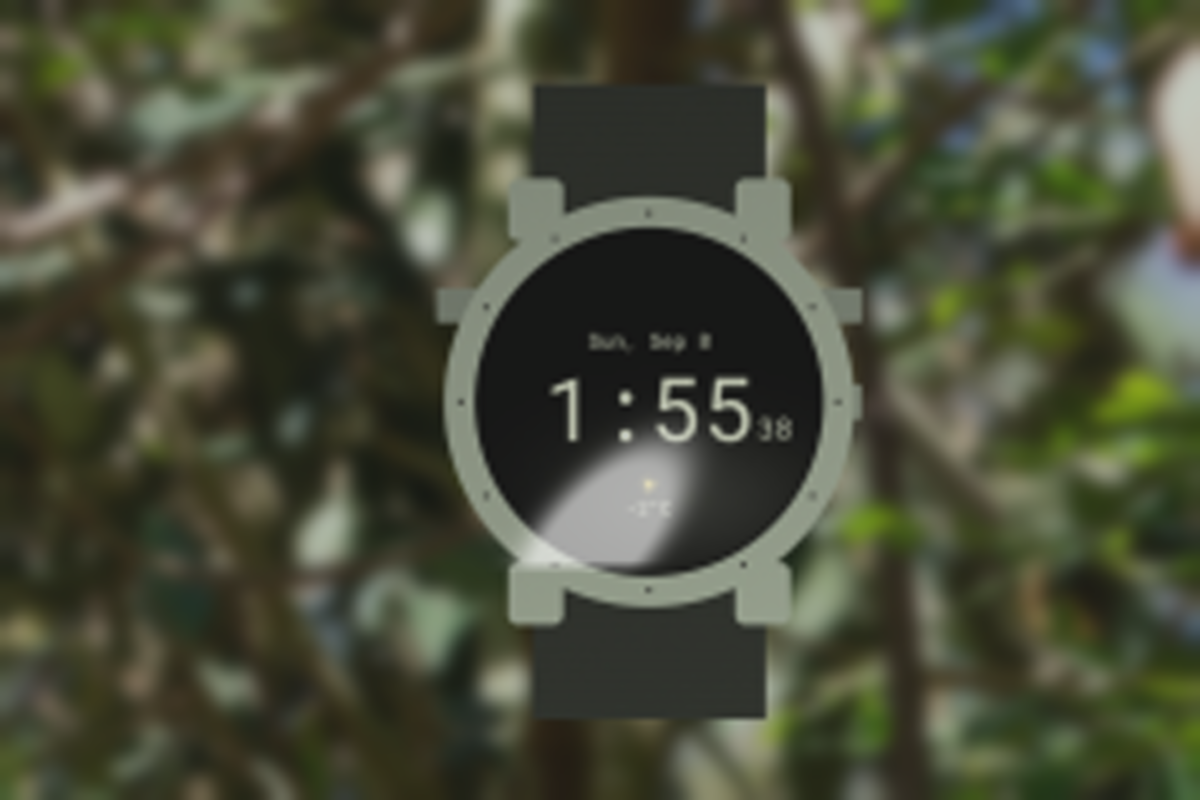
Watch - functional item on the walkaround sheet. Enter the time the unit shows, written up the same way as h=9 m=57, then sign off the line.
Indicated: h=1 m=55
